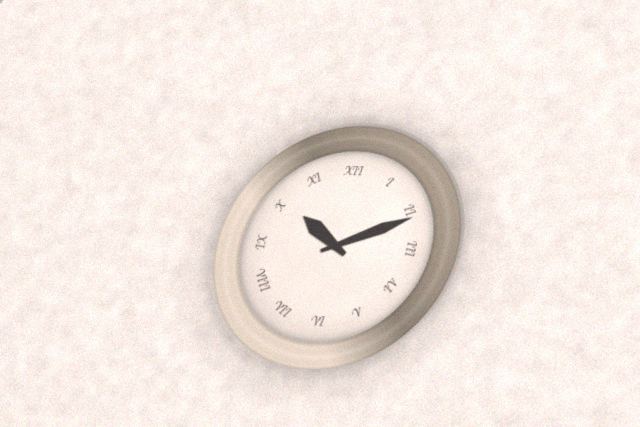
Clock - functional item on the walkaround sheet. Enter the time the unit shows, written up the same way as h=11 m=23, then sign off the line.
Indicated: h=10 m=11
